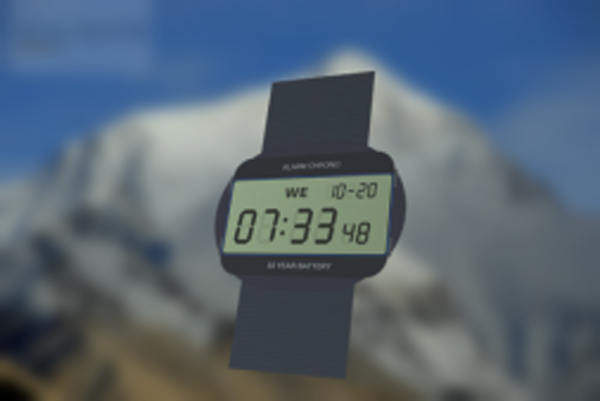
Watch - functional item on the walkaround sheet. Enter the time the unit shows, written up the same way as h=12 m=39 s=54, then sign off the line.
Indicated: h=7 m=33 s=48
